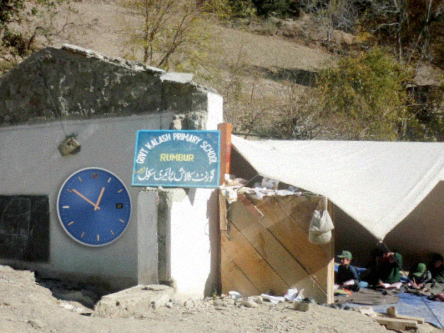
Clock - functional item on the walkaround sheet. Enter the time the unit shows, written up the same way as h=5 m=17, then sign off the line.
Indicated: h=12 m=51
